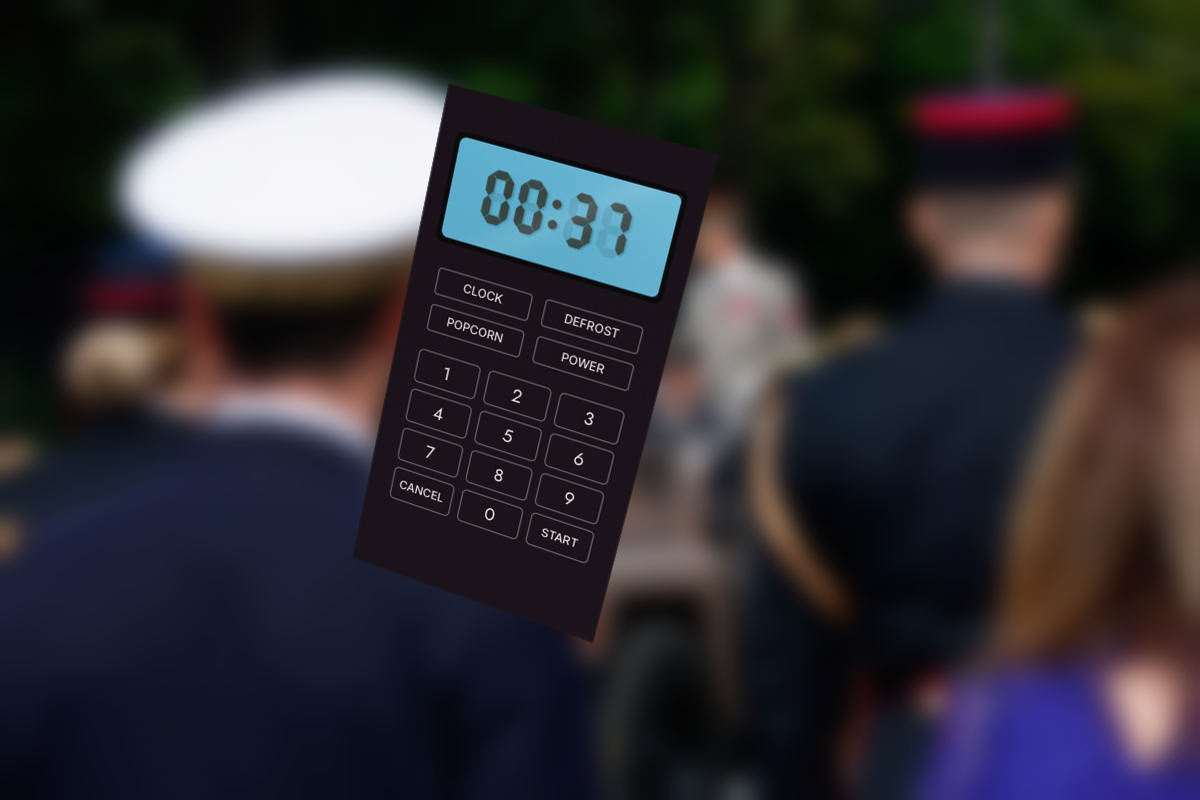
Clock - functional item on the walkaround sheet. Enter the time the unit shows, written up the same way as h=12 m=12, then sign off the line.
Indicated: h=0 m=37
